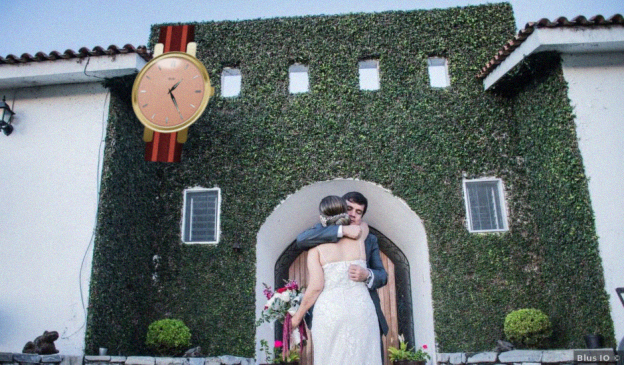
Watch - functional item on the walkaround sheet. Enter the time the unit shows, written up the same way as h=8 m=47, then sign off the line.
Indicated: h=1 m=25
